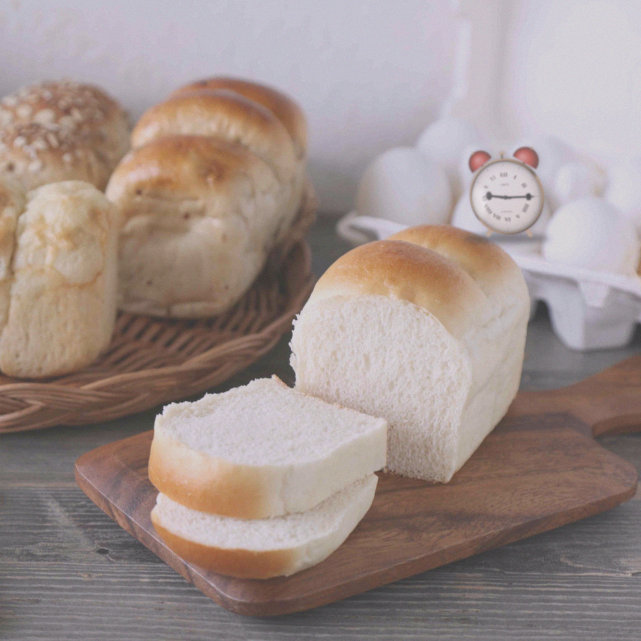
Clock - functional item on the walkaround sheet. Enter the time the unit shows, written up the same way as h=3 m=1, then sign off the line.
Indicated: h=9 m=15
